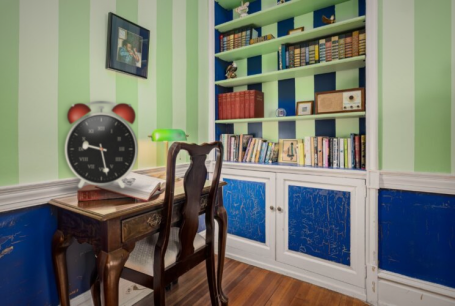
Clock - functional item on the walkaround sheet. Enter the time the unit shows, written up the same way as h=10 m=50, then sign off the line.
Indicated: h=9 m=28
